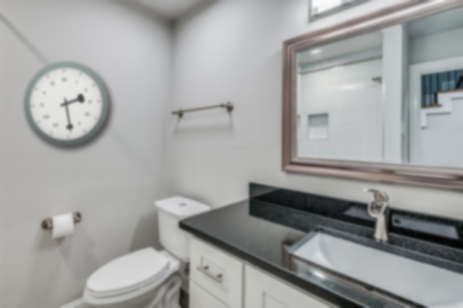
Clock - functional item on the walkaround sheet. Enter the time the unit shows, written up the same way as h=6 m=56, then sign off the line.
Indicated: h=2 m=29
